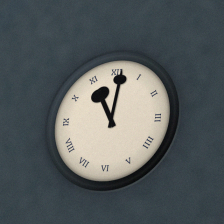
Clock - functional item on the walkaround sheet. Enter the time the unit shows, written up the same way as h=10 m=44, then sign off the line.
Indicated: h=11 m=1
